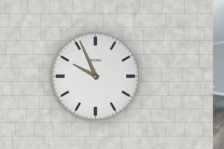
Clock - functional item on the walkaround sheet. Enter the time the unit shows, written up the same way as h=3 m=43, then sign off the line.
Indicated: h=9 m=56
